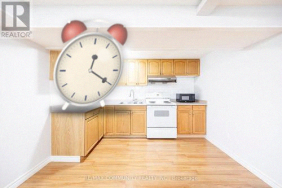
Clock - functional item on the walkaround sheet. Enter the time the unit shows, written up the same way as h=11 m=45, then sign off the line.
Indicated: h=12 m=20
